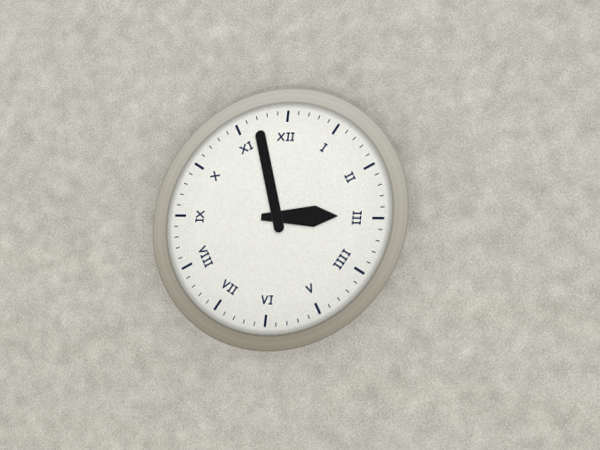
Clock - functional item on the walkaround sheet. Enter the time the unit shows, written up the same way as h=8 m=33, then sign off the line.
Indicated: h=2 m=57
